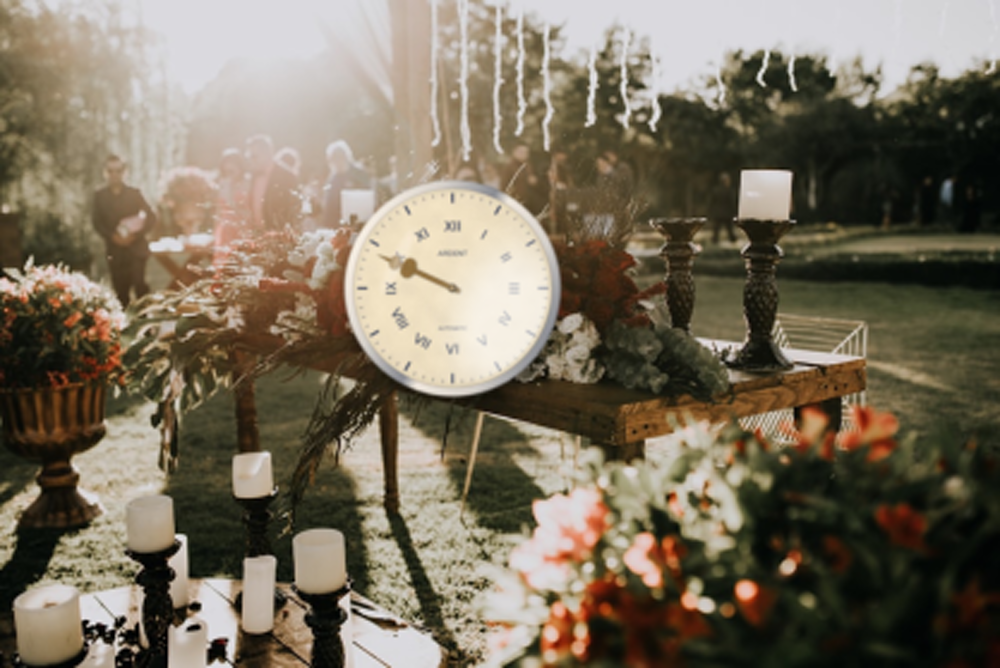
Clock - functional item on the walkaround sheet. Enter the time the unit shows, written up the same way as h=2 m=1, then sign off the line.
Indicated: h=9 m=49
